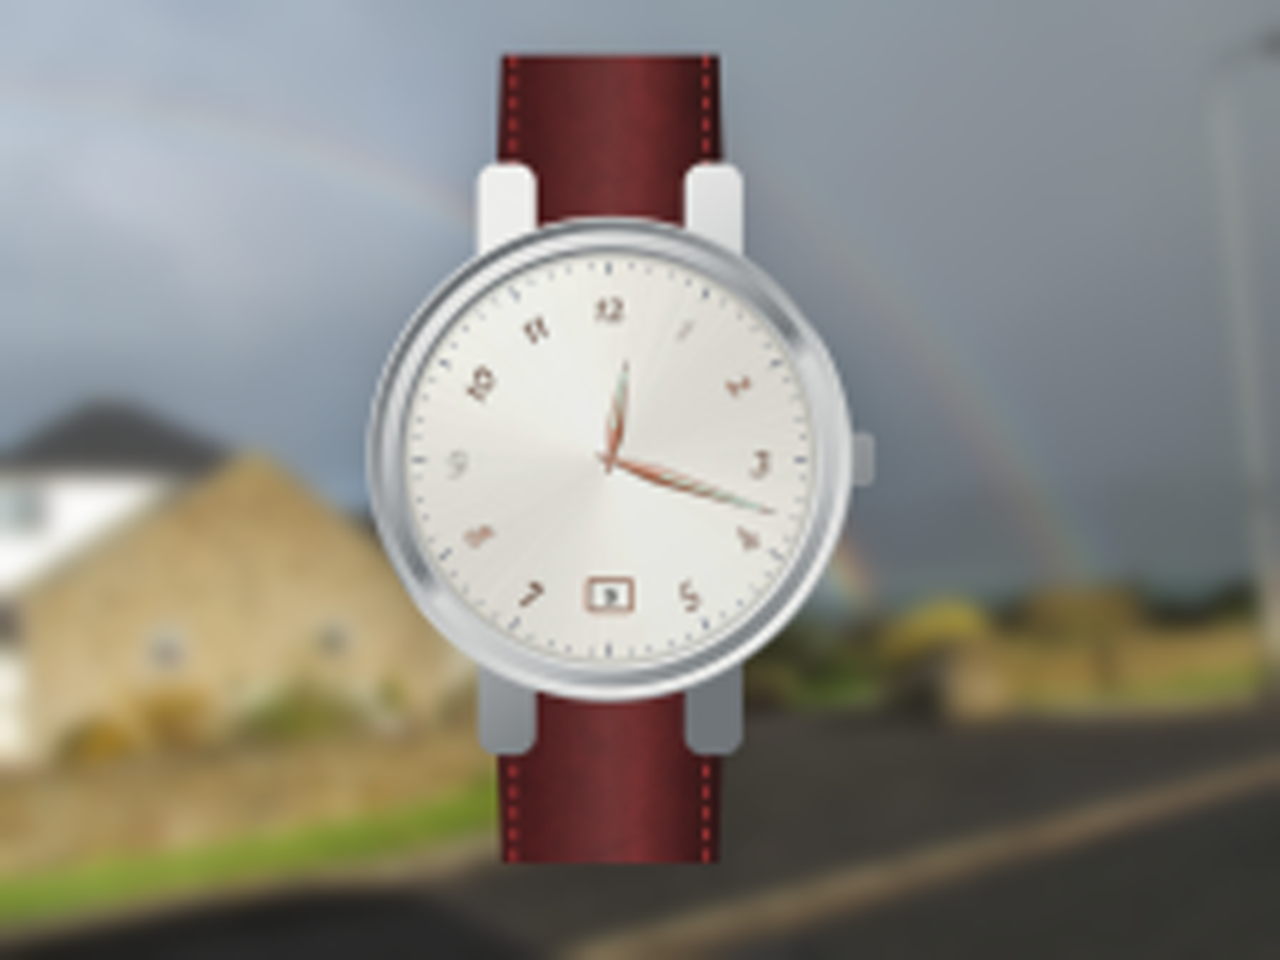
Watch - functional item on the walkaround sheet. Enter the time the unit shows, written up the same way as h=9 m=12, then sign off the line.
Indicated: h=12 m=18
